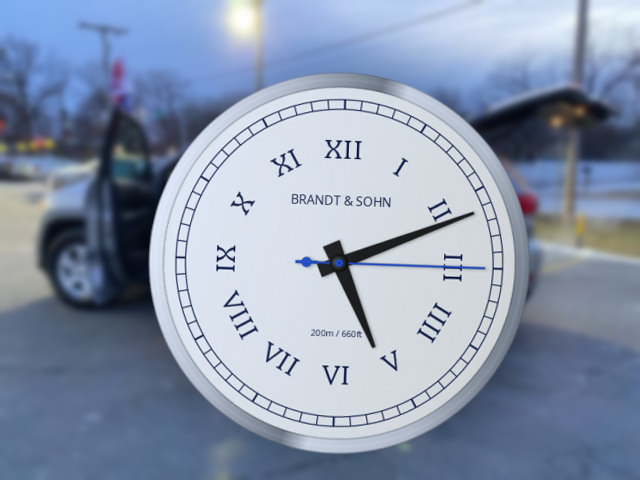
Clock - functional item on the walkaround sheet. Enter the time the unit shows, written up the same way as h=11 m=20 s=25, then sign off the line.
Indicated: h=5 m=11 s=15
